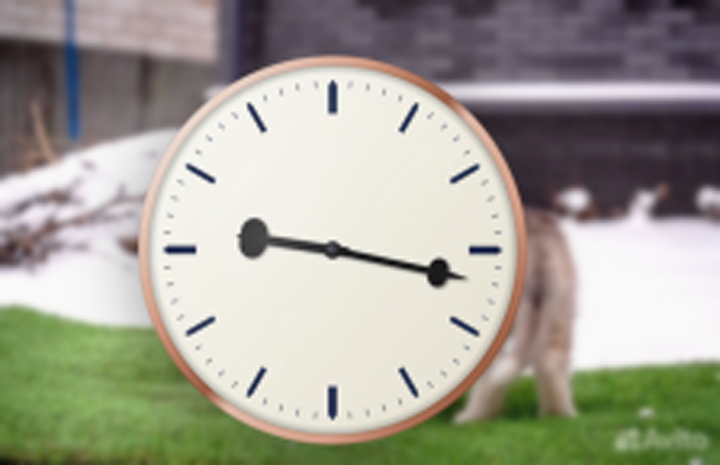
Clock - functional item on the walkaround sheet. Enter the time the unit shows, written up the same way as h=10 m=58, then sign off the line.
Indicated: h=9 m=17
